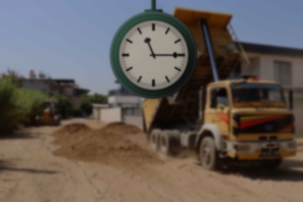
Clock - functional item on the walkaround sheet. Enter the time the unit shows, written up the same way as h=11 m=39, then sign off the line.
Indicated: h=11 m=15
